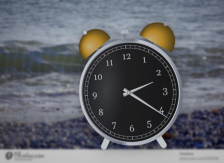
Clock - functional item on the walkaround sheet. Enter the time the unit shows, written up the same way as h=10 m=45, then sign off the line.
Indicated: h=2 m=21
